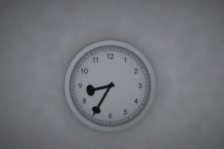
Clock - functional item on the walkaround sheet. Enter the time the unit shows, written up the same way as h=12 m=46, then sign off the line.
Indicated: h=8 m=35
